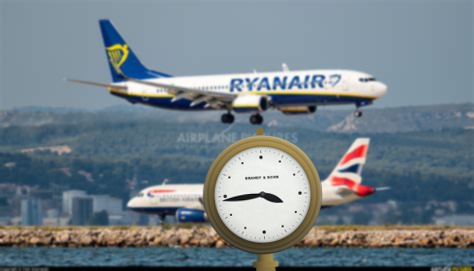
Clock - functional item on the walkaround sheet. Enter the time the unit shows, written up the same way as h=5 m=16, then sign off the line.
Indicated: h=3 m=44
